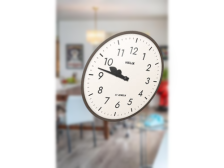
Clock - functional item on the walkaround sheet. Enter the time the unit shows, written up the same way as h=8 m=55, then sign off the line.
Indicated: h=9 m=47
